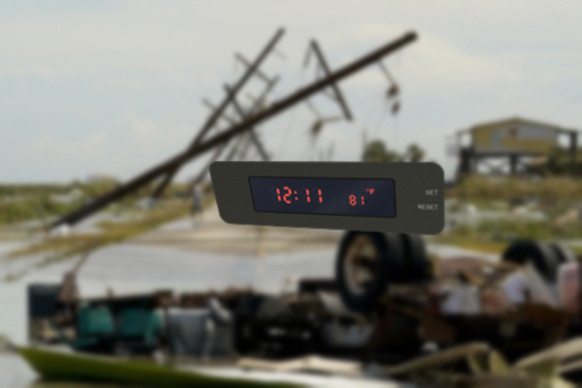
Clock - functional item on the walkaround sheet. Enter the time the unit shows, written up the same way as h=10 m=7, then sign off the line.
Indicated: h=12 m=11
